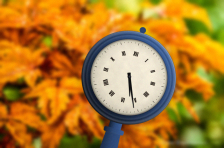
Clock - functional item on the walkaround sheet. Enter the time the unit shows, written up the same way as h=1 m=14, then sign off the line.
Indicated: h=5 m=26
